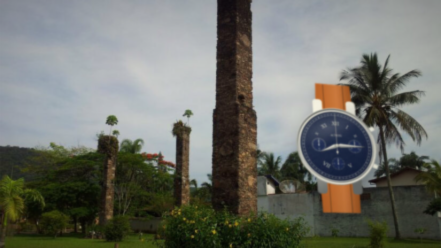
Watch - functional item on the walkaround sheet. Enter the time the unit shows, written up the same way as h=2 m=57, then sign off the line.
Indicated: h=8 m=15
